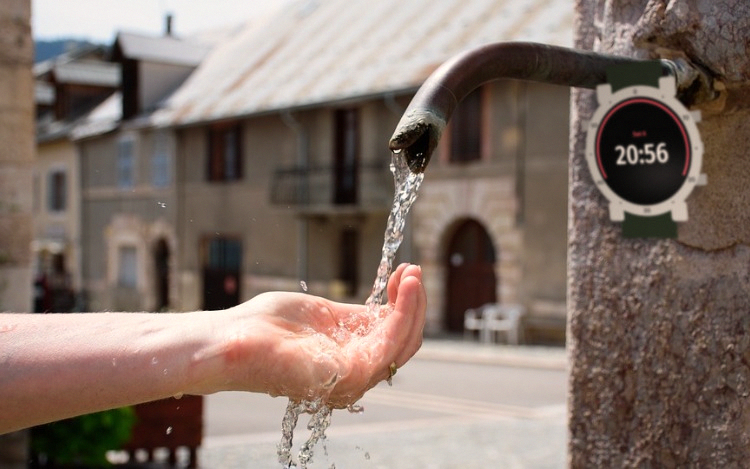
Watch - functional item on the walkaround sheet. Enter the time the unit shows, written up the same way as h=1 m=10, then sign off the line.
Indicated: h=20 m=56
